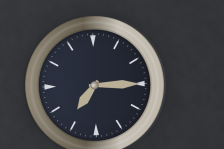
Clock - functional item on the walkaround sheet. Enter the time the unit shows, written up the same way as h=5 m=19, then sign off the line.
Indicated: h=7 m=15
